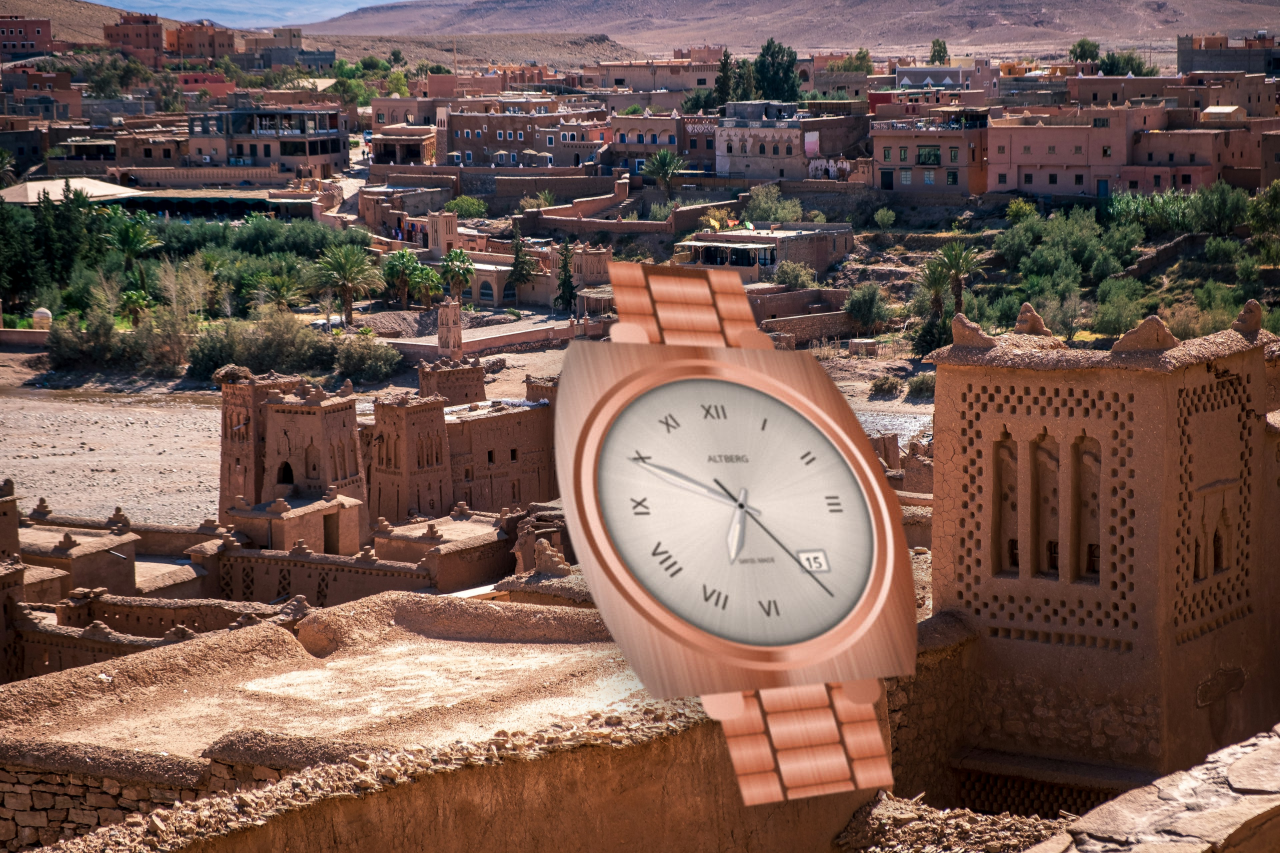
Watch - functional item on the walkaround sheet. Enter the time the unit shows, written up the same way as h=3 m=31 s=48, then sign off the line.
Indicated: h=6 m=49 s=24
